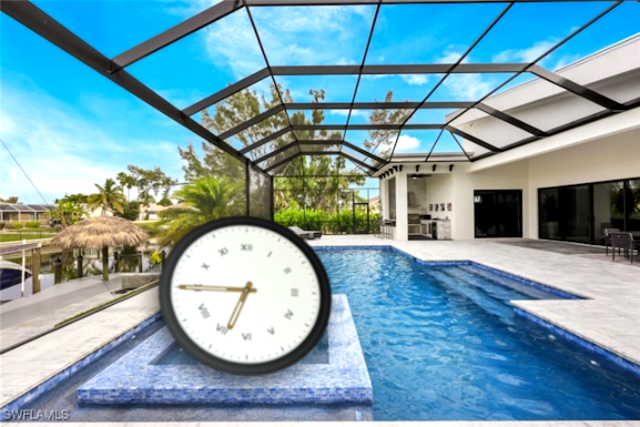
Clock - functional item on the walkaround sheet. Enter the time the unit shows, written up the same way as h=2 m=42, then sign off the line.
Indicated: h=6 m=45
